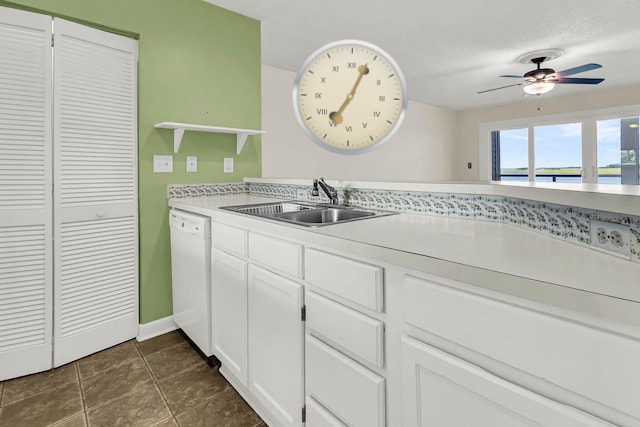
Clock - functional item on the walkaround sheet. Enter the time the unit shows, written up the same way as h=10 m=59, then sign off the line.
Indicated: h=7 m=4
